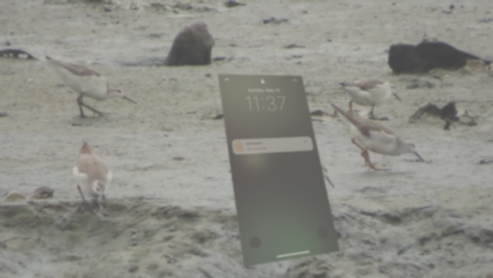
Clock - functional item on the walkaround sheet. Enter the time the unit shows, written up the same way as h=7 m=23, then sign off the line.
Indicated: h=11 m=37
